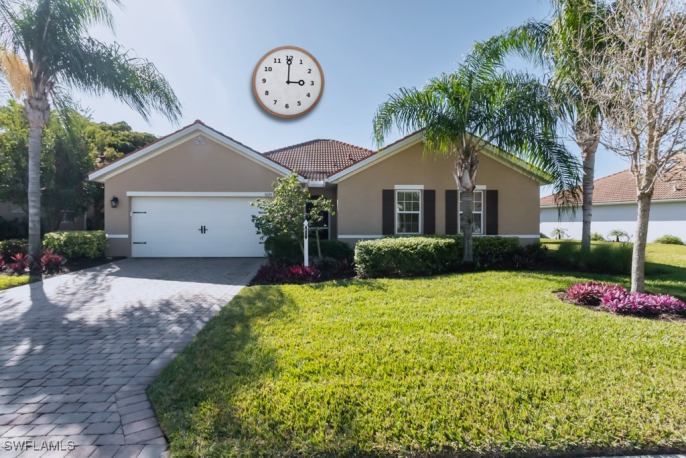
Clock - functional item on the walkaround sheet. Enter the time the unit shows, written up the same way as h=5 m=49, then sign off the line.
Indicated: h=3 m=0
